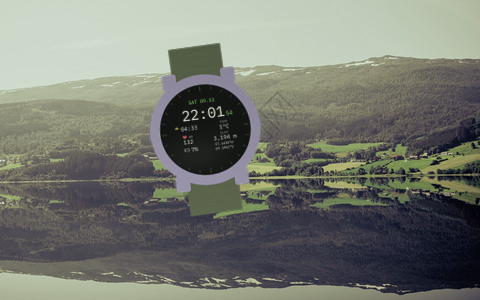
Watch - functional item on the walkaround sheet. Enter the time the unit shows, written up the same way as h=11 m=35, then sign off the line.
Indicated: h=22 m=1
